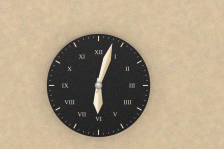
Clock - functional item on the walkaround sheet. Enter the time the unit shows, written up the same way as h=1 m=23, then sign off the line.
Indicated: h=6 m=3
